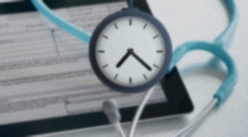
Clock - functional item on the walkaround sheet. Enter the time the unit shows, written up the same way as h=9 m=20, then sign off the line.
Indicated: h=7 m=22
